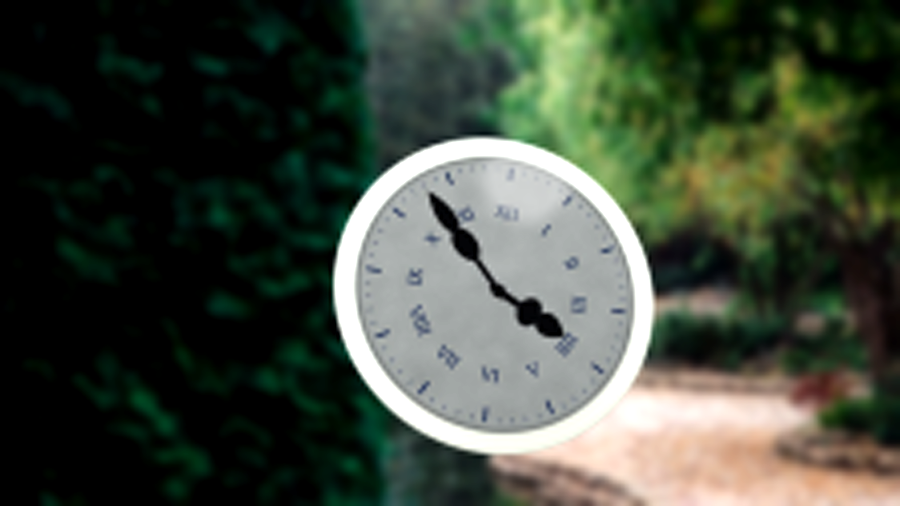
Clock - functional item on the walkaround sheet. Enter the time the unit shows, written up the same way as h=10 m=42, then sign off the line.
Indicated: h=3 m=53
